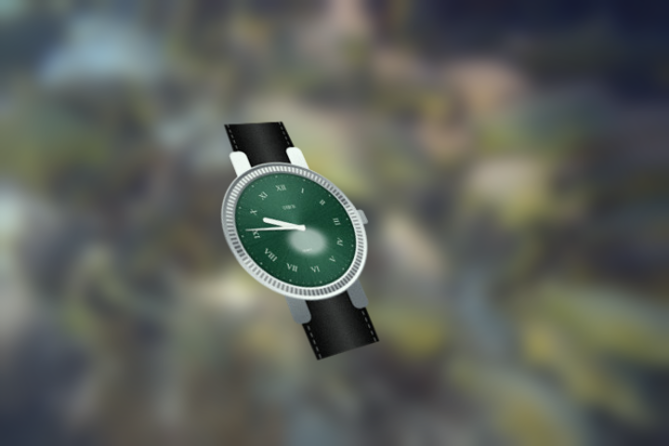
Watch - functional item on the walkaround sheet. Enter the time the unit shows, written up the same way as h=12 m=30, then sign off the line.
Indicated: h=9 m=46
